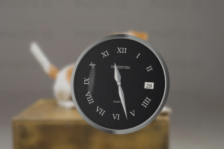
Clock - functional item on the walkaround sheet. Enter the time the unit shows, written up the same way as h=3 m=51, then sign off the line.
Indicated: h=11 m=27
